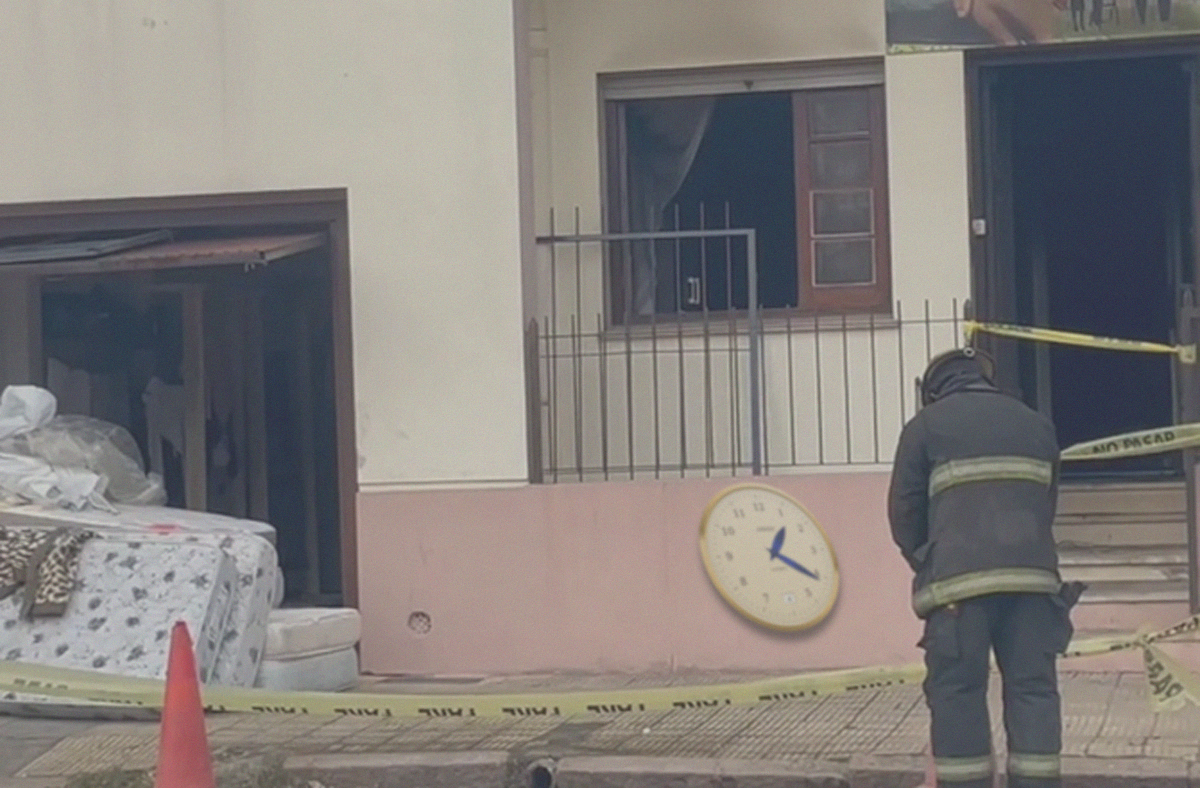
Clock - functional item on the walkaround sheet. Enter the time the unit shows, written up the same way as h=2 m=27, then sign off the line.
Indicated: h=1 m=21
